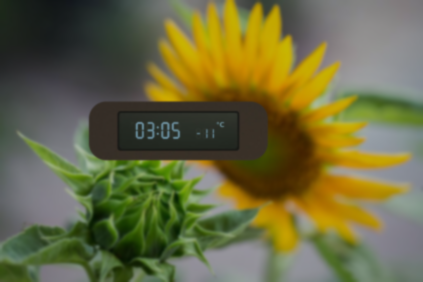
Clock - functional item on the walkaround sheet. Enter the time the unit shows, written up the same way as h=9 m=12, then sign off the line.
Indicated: h=3 m=5
